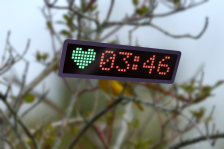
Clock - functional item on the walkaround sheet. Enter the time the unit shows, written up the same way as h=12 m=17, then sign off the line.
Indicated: h=3 m=46
